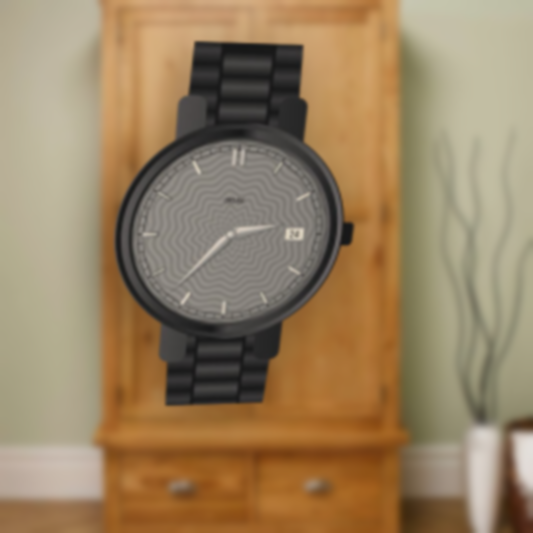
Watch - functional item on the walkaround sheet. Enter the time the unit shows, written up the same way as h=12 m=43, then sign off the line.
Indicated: h=2 m=37
